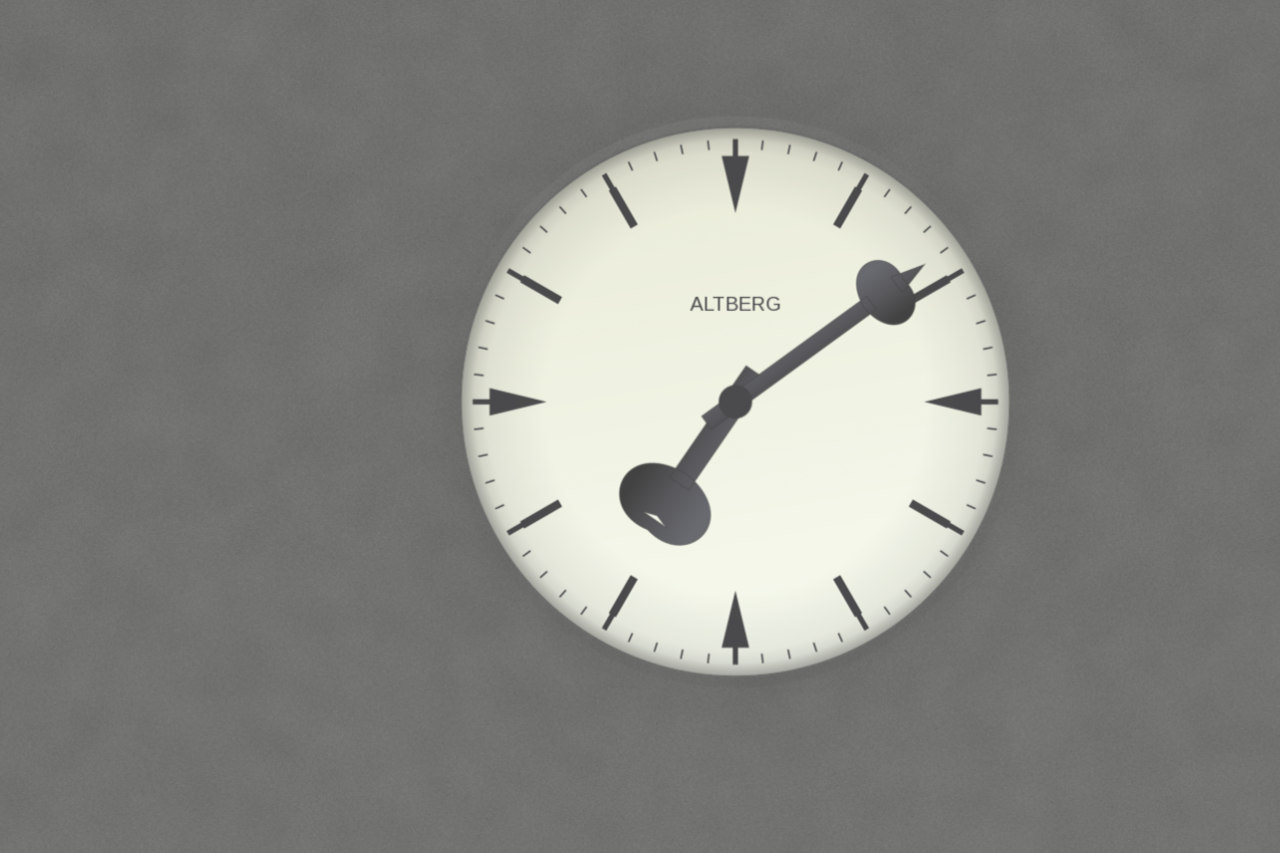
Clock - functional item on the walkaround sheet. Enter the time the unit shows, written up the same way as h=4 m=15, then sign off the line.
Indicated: h=7 m=9
